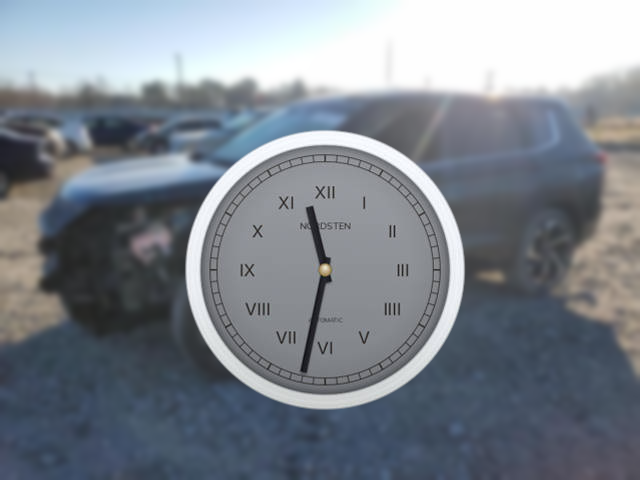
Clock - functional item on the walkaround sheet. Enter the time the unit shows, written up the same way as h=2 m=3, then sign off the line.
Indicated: h=11 m=32
